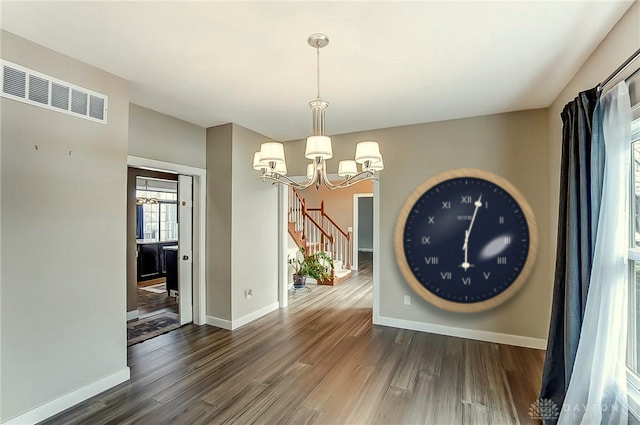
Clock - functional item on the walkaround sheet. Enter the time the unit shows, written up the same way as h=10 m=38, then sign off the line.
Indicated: h=6 m=3
